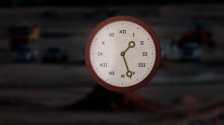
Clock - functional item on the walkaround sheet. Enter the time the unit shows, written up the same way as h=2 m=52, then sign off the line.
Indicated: h=1 m=27
